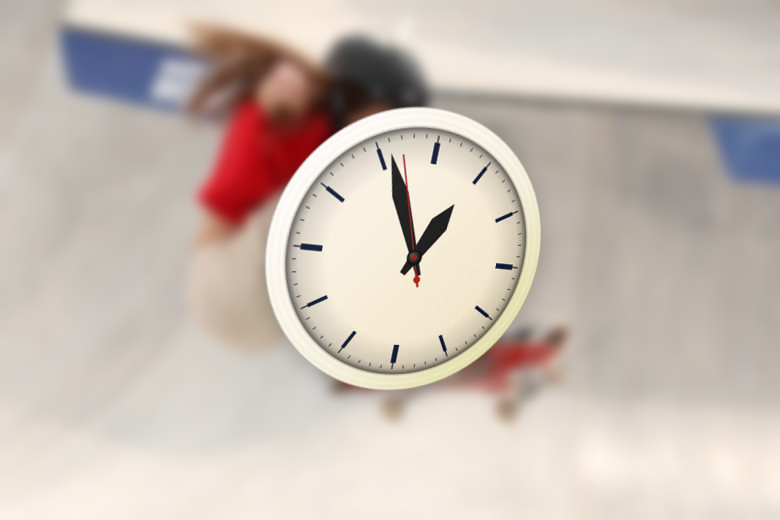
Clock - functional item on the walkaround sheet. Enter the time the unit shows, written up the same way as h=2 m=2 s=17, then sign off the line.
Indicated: h=12 m=55 s=57
